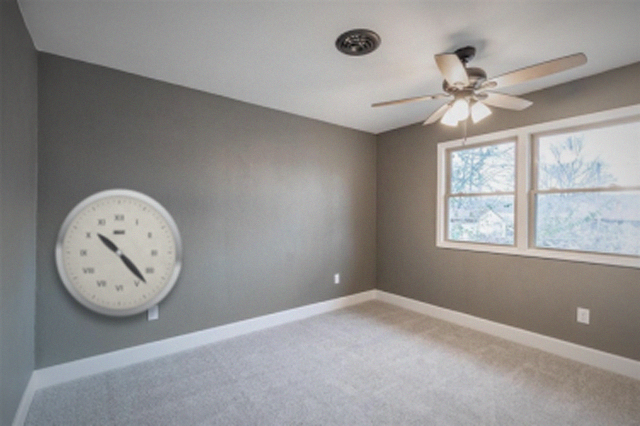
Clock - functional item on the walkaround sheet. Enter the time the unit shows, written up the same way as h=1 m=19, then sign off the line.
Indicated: h=10 m=23
